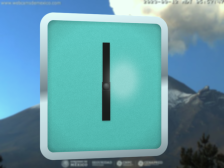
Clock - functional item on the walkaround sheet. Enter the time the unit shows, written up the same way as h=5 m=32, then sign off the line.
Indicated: h=6 m=0
